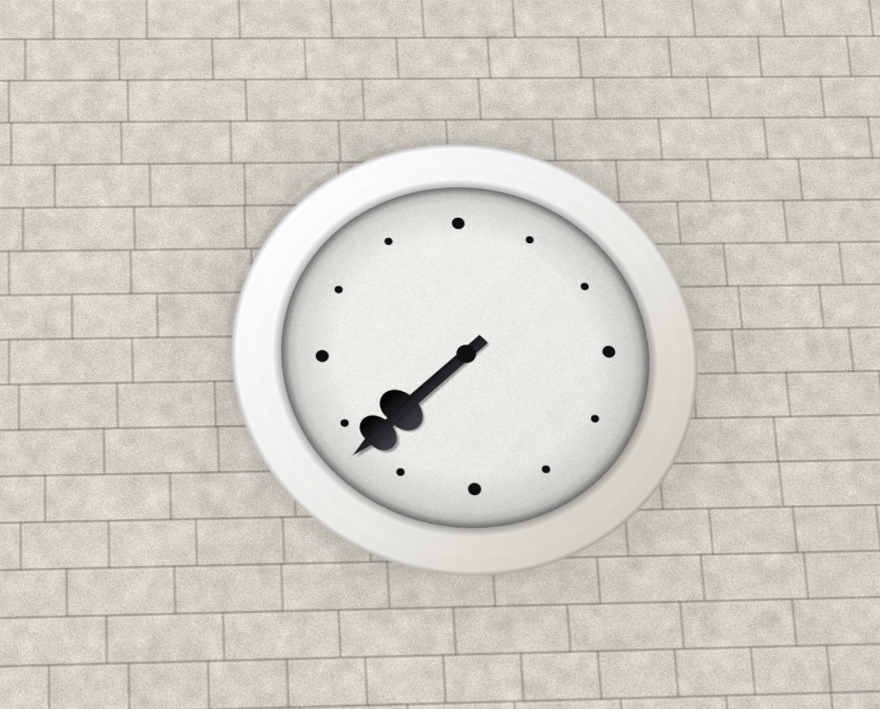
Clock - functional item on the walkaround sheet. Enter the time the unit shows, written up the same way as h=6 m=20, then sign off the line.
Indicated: h=7 m=38
